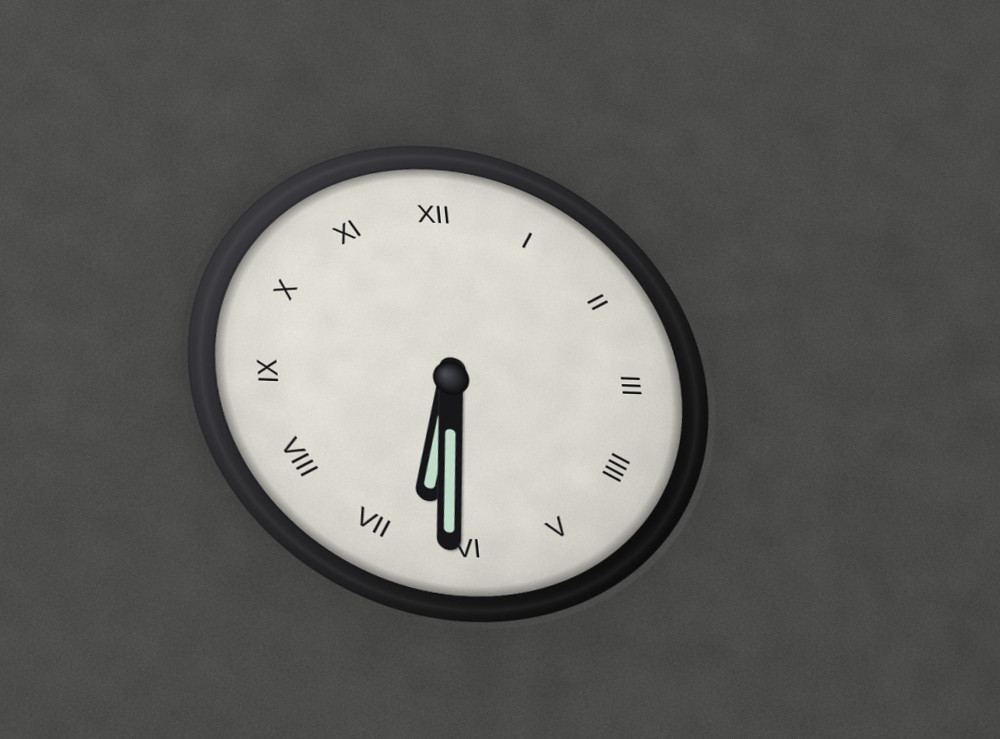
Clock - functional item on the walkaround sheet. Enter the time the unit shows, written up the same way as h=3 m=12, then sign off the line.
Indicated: h=6 m=31
